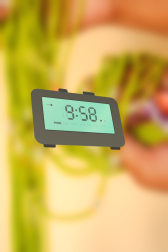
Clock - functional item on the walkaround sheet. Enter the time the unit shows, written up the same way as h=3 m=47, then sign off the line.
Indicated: h=9 m=58
